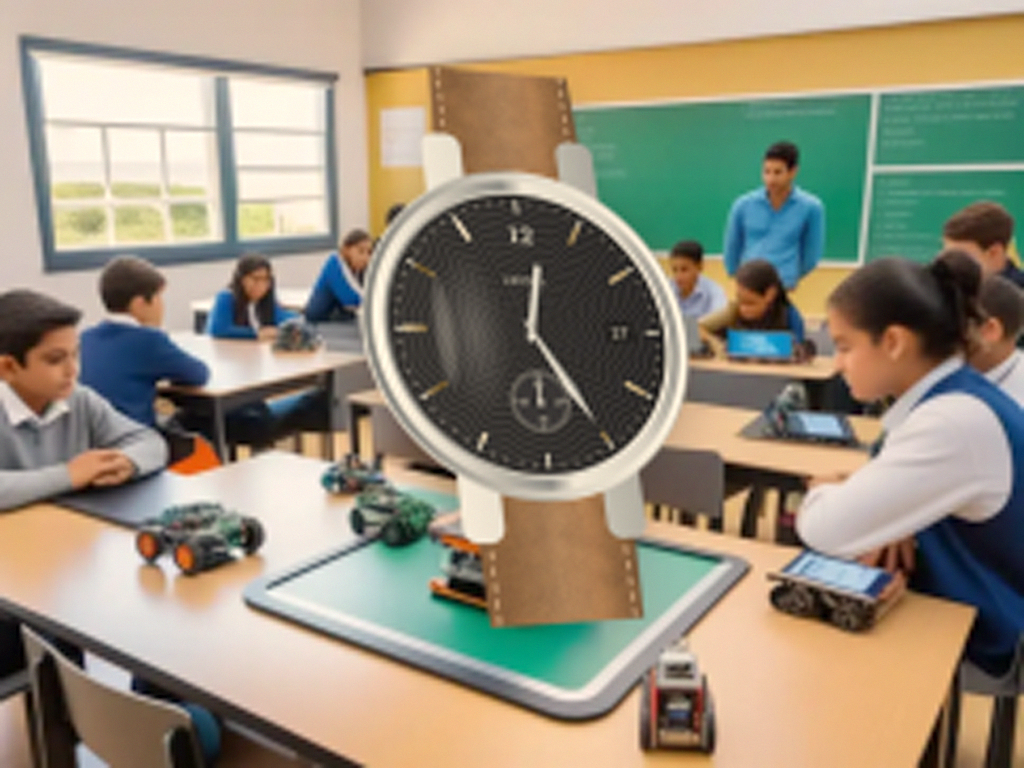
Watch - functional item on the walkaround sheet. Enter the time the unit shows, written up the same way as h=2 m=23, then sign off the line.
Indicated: h=12 m=25
